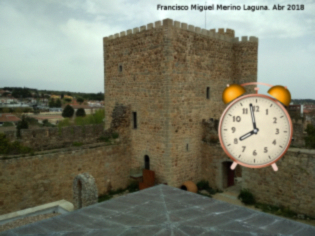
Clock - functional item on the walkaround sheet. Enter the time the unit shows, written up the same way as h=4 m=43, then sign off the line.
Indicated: h=7 m=58
